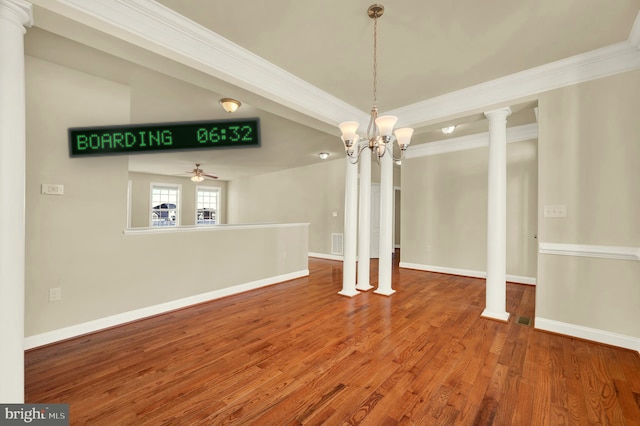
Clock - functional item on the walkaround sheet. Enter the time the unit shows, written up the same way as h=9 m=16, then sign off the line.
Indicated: h=6 m=32
